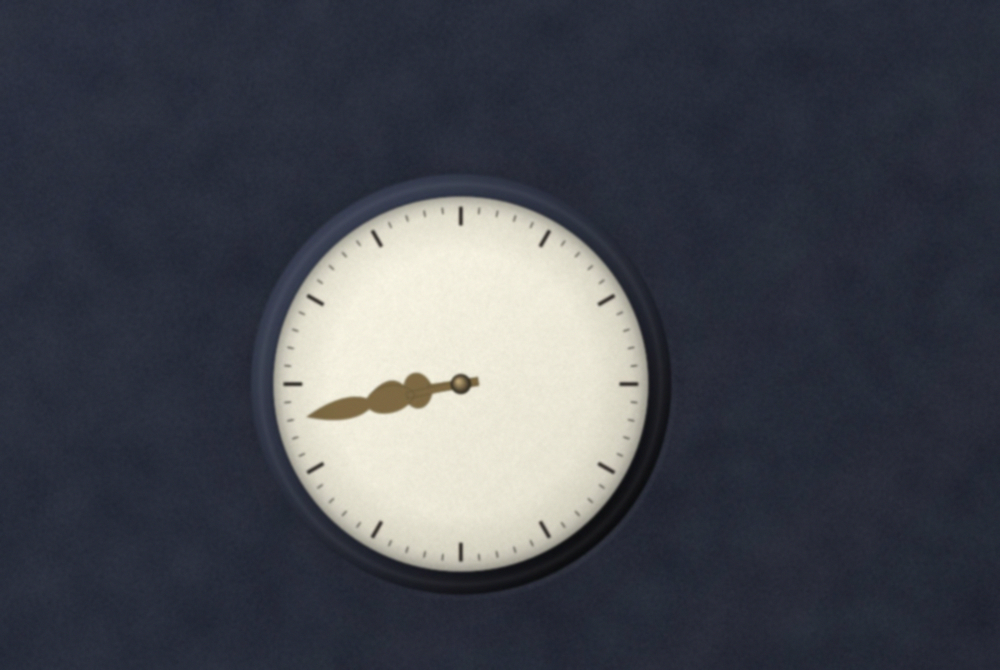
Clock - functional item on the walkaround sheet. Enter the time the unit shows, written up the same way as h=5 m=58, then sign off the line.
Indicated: h=8 m=43
